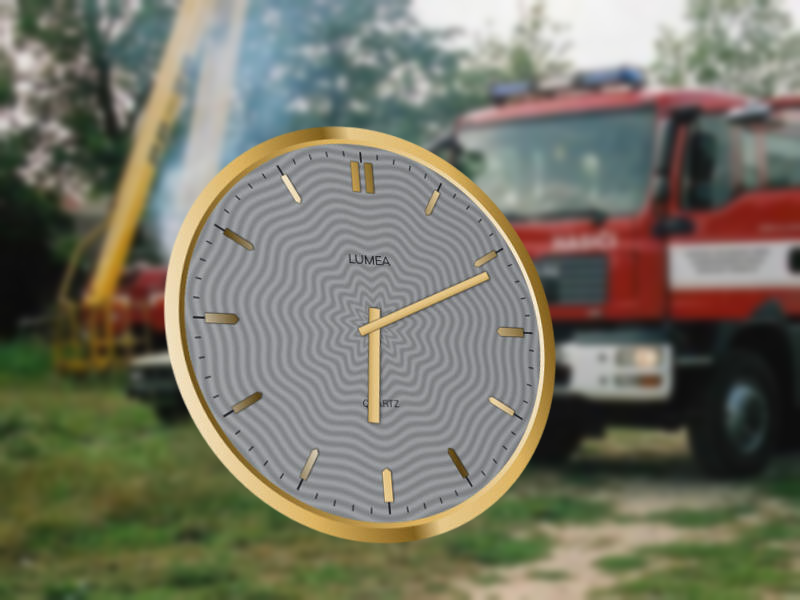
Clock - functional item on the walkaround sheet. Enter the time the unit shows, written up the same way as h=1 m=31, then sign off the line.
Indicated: h=6 m=11
